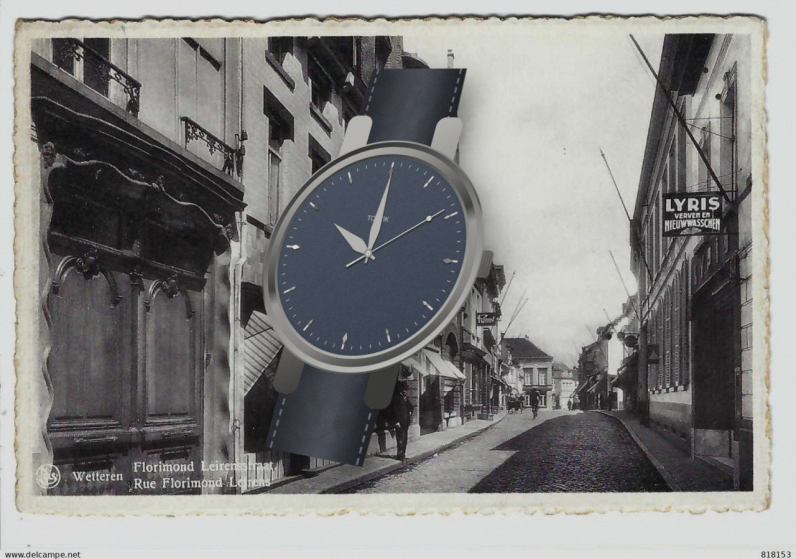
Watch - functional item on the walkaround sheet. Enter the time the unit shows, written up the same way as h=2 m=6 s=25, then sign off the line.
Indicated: h=10 m=0 s=9
